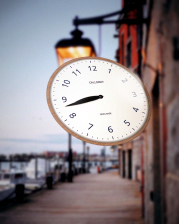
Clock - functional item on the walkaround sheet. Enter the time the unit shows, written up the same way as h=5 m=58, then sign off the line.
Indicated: h=8 m=43
